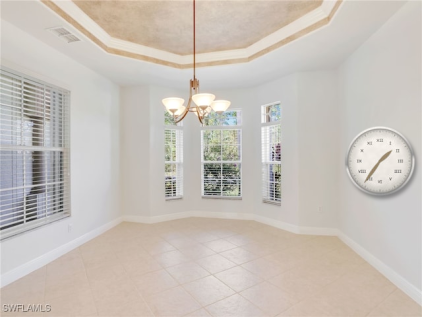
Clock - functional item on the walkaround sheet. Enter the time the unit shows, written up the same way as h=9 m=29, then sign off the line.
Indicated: h=1 m=36
